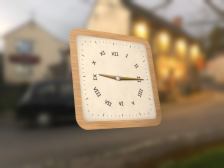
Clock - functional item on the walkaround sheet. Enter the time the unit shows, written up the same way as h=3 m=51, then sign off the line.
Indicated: h=9 m=15
